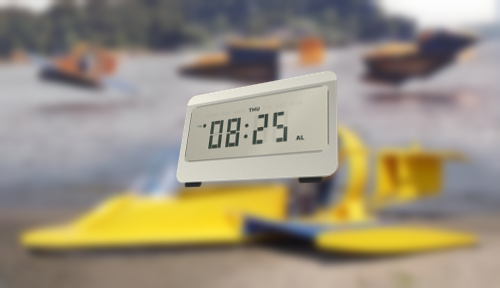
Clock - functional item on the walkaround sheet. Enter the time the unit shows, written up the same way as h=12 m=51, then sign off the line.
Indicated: h=8 m=25
